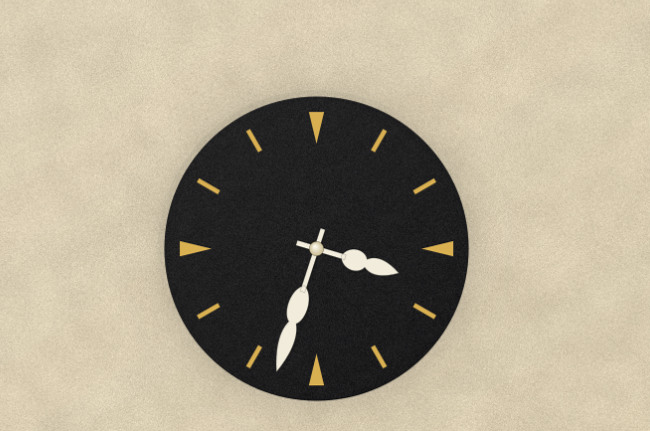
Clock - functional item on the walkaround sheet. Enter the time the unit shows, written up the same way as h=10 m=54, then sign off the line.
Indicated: h=3 m=33
